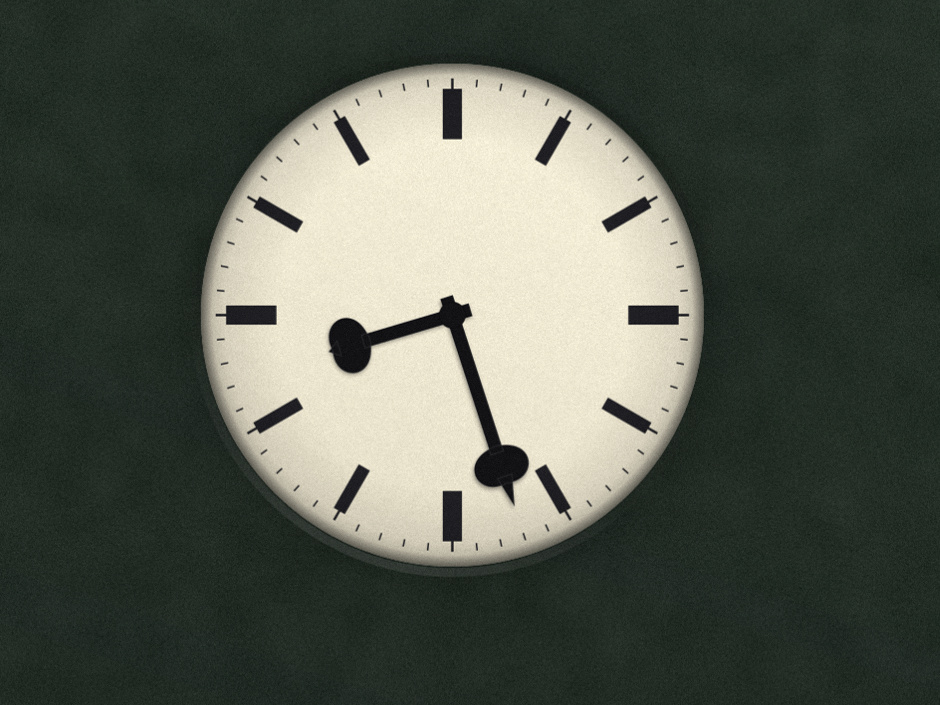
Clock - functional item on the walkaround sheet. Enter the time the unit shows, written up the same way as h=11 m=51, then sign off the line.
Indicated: h=8 m=27
